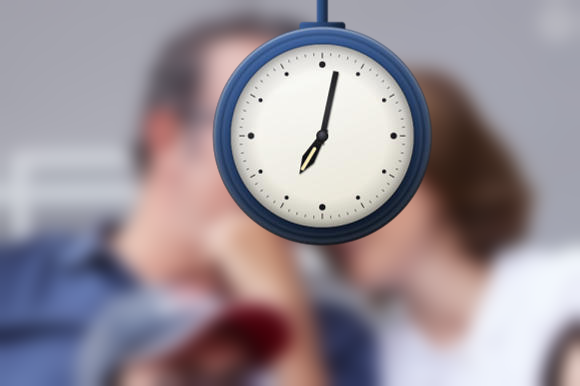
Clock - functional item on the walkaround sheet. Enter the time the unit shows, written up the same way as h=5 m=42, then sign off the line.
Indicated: h=7 m=2
